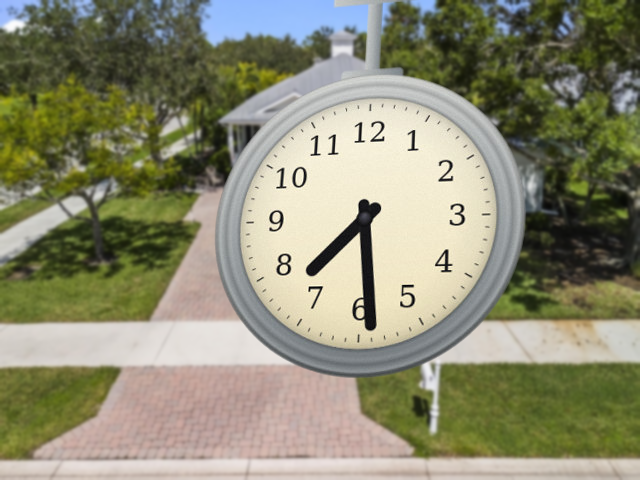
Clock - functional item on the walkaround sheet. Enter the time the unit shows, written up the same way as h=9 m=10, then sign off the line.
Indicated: h=7 m=29
